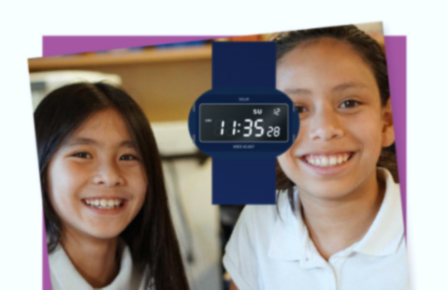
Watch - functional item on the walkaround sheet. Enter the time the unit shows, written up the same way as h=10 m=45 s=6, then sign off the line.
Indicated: h=11 m=35 s=28
